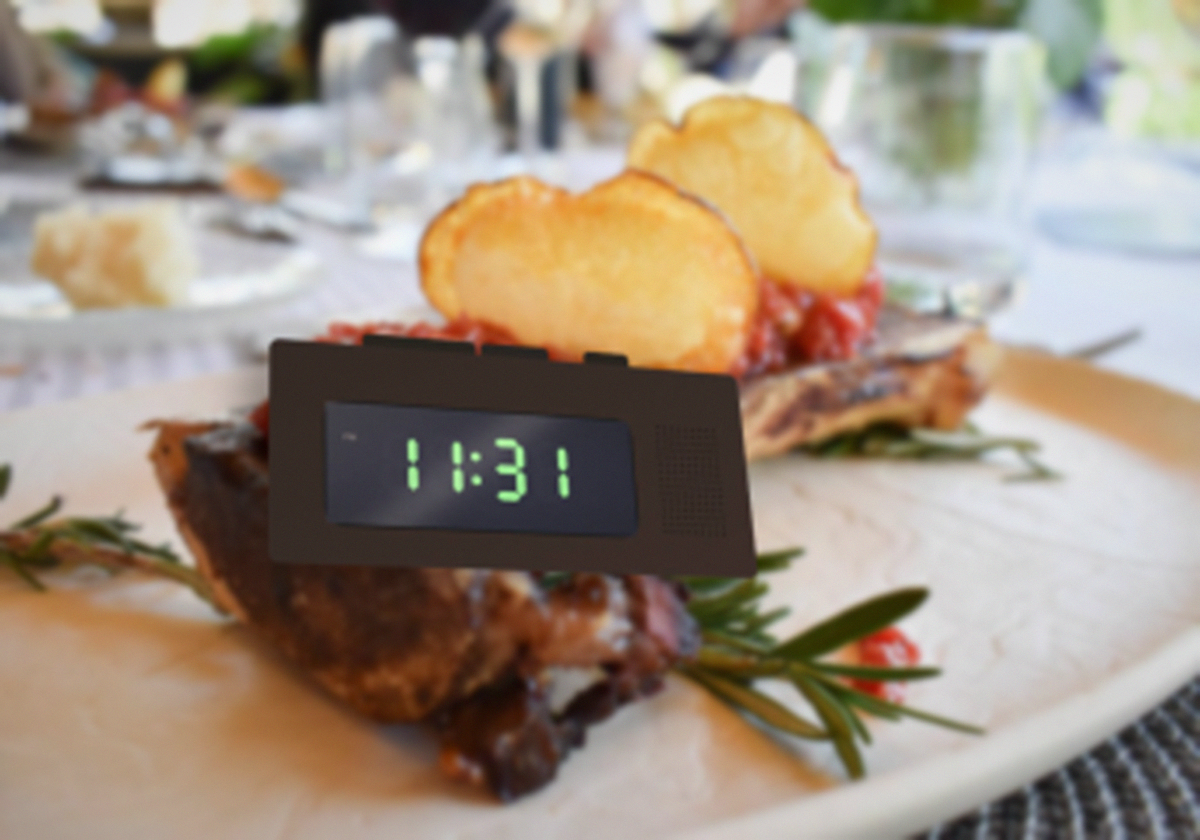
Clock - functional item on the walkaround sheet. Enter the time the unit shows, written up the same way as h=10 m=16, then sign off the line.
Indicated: h=11 m=31
